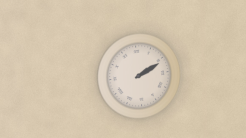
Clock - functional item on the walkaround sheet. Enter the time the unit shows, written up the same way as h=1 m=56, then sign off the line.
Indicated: h=2 m=11
